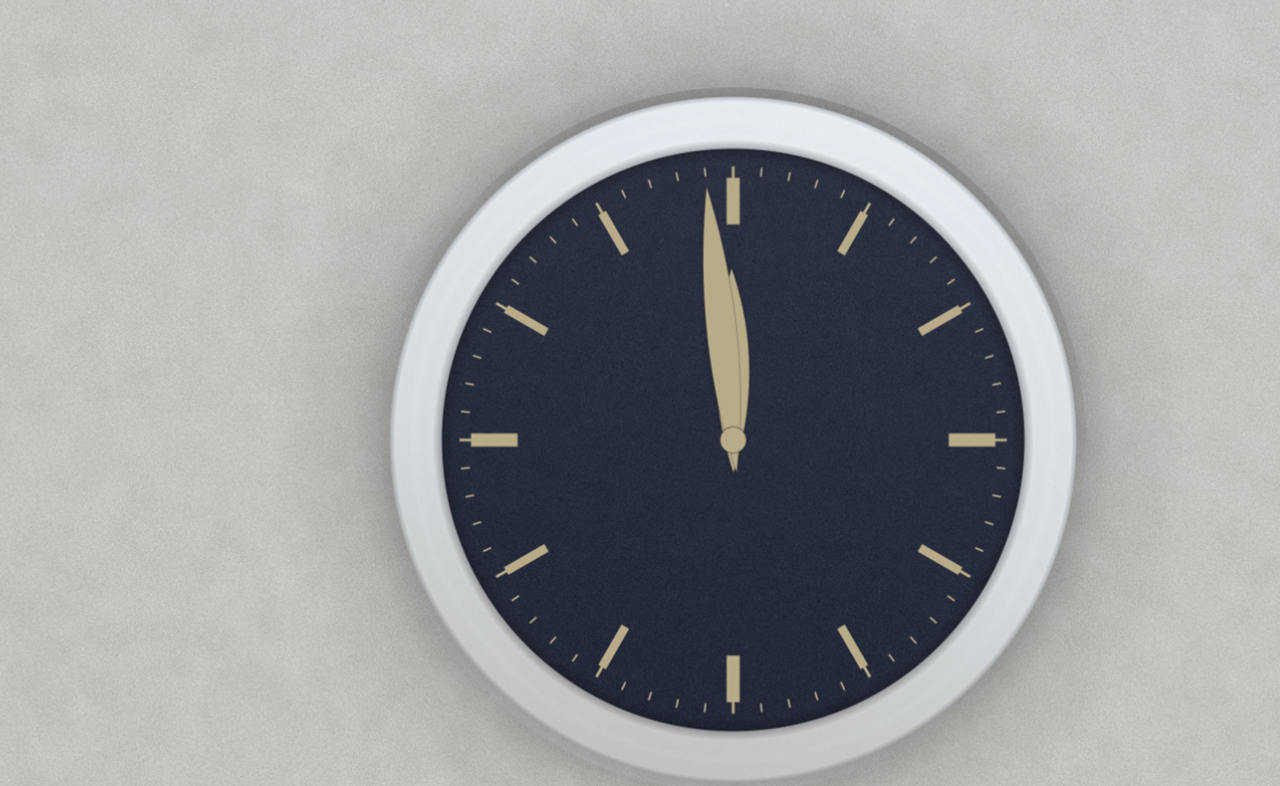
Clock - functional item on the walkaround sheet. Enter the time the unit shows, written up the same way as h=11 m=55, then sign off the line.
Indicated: h=11 m=59
